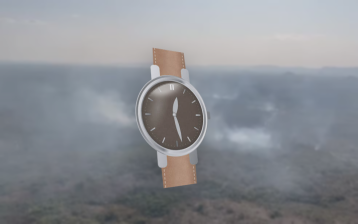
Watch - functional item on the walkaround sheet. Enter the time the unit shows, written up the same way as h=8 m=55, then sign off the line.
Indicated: h=12 m=28
